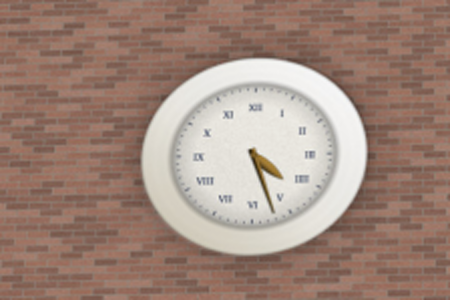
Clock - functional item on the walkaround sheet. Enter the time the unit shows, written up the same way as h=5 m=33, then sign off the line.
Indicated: h=4 m=27
